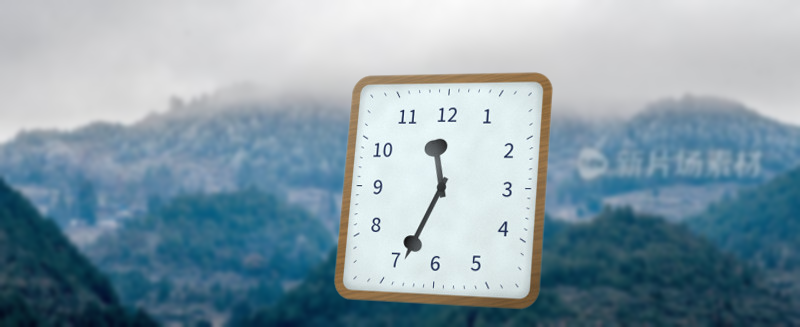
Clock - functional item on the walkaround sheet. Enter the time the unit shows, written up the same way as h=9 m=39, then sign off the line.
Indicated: h=11 m=34
